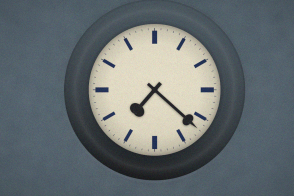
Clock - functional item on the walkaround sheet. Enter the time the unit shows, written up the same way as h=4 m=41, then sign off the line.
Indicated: h=7 m=22
